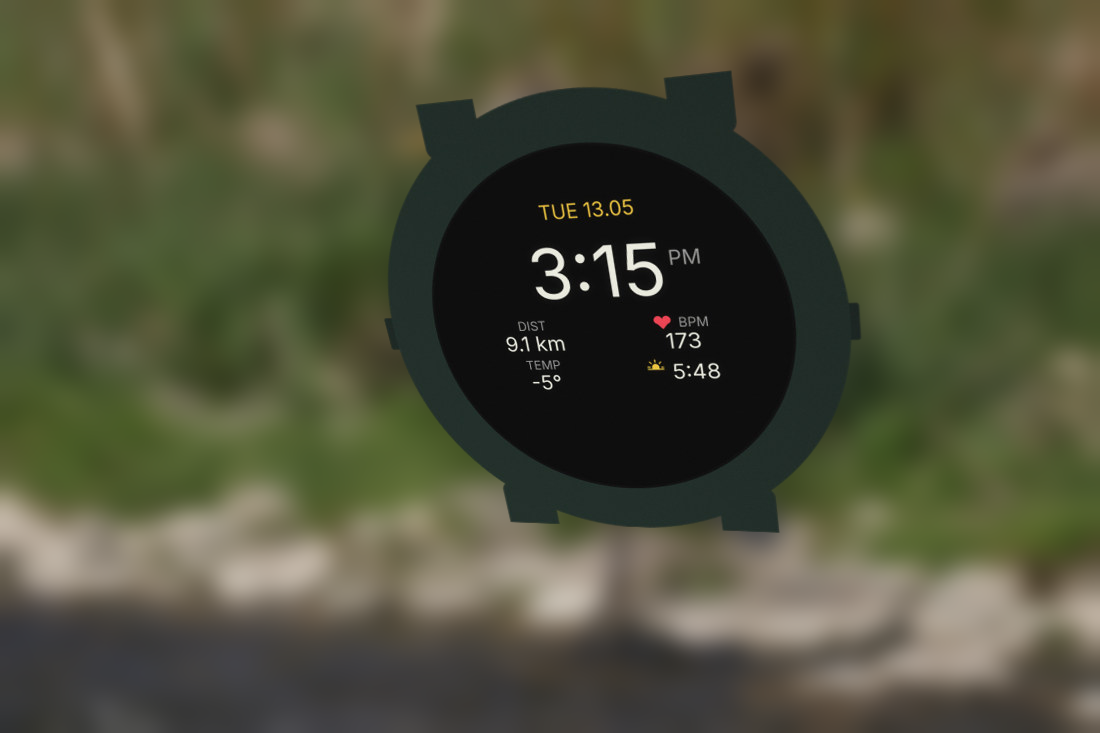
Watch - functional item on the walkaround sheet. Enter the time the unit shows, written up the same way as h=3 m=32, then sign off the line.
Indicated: h=3 m=15
